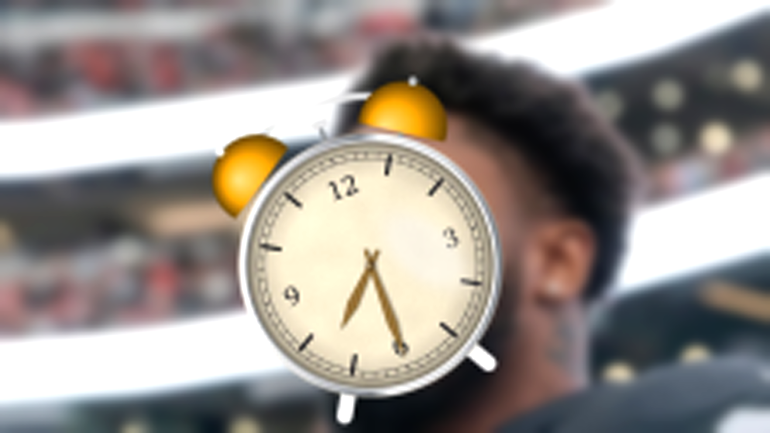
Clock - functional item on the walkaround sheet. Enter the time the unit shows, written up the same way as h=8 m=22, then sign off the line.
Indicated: h=7 m=30
